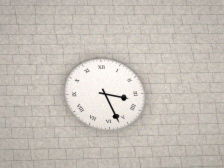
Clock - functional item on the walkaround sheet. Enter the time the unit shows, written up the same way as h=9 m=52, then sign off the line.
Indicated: h=3 m=27
